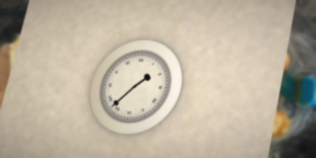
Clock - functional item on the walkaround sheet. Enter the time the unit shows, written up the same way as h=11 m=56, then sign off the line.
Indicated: h=1 m=37
